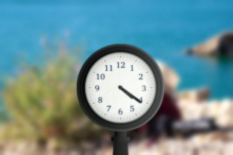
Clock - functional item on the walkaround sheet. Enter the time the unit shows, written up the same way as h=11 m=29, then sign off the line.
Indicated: h=4 m=21
